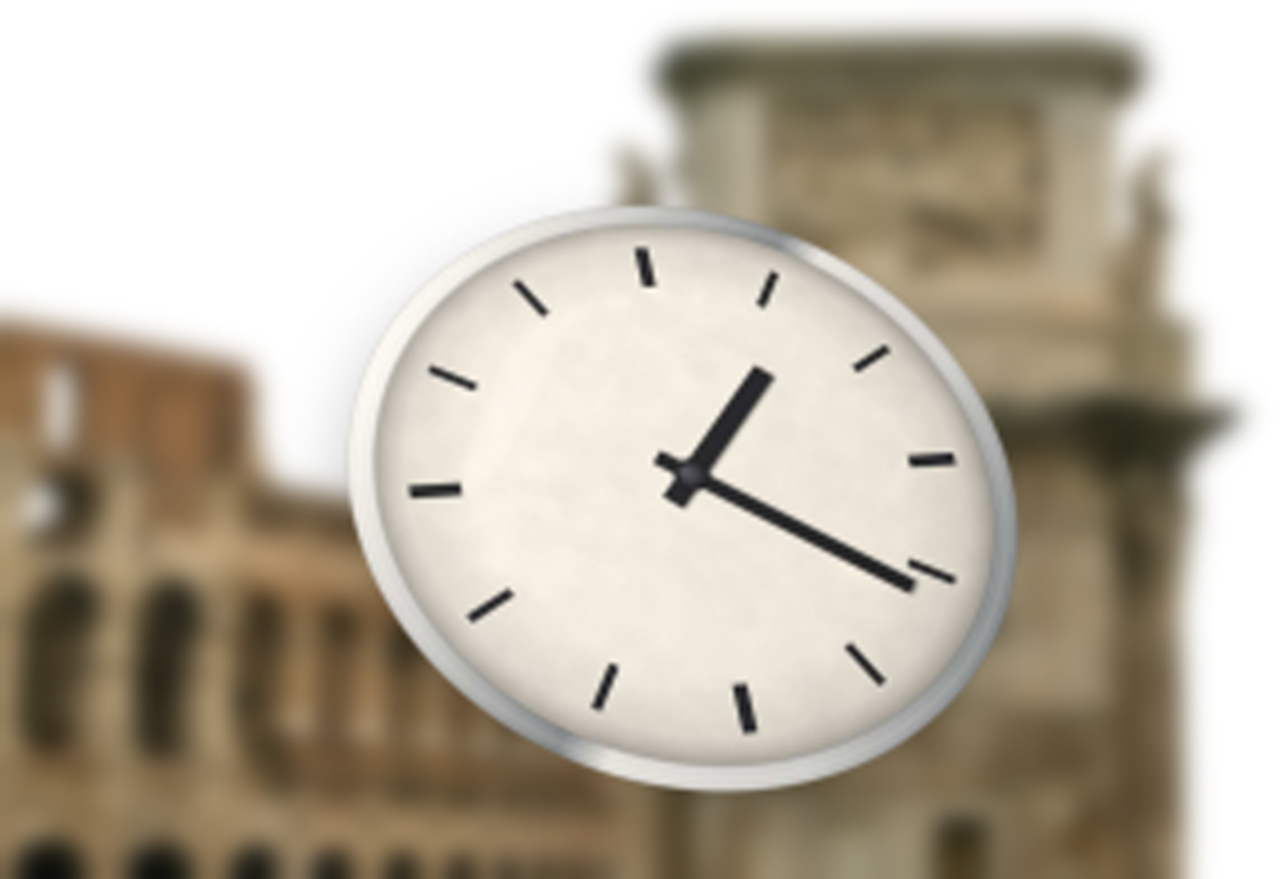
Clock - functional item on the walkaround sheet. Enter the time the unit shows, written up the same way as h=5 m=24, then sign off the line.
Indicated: h=1 m=21
